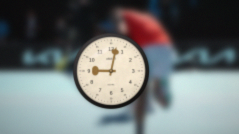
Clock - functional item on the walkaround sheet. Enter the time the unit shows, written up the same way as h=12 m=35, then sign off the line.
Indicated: h=9 m=2
